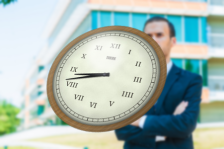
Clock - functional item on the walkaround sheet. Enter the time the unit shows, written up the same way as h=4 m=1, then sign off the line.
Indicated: h=8 m=42
